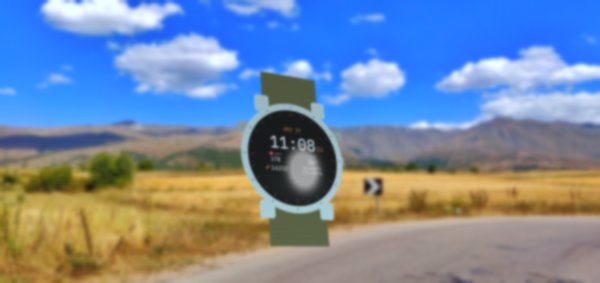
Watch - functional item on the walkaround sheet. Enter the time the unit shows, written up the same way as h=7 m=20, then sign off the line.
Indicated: h=11 m=8
